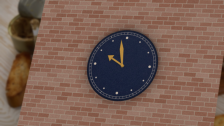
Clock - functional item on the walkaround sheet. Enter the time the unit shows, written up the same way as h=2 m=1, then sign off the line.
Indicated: h=9 m=58
